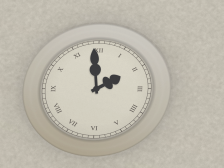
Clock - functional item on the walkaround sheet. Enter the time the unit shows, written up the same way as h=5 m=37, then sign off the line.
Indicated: h=1 m=59
